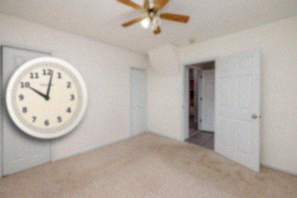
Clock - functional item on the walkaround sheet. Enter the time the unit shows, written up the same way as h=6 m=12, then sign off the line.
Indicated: h=10 m=2
